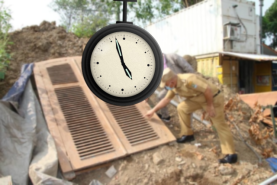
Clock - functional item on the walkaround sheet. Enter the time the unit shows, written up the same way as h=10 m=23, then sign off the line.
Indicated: h=4 m=57
